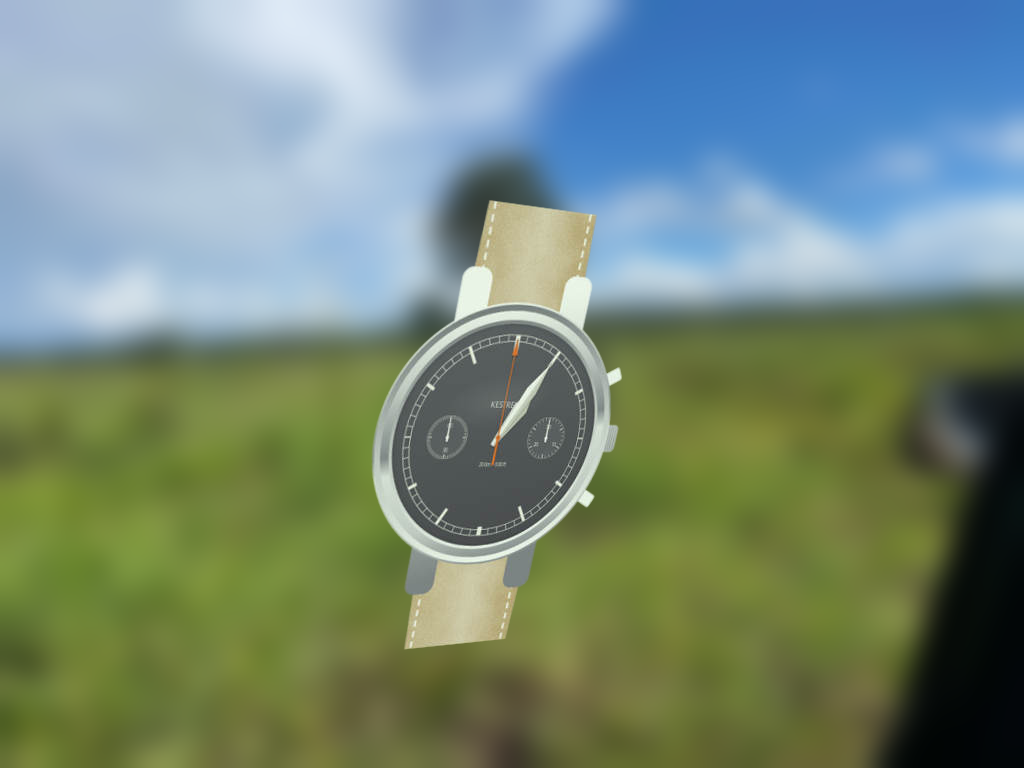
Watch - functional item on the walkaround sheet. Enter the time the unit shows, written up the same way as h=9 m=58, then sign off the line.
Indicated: h=1 m=5
